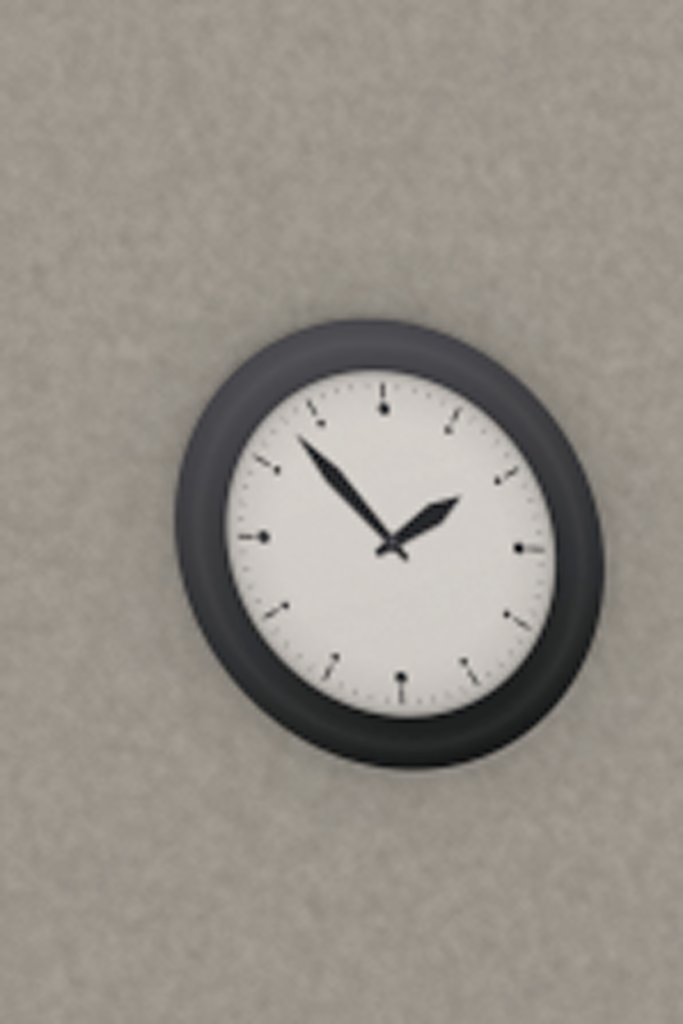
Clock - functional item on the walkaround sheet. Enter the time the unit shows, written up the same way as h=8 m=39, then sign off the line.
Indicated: h=1 m=53
